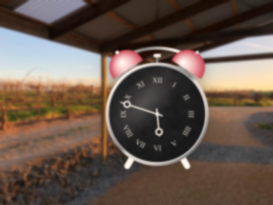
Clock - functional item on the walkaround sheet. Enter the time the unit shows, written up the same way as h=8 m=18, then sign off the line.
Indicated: h=5 m=48
